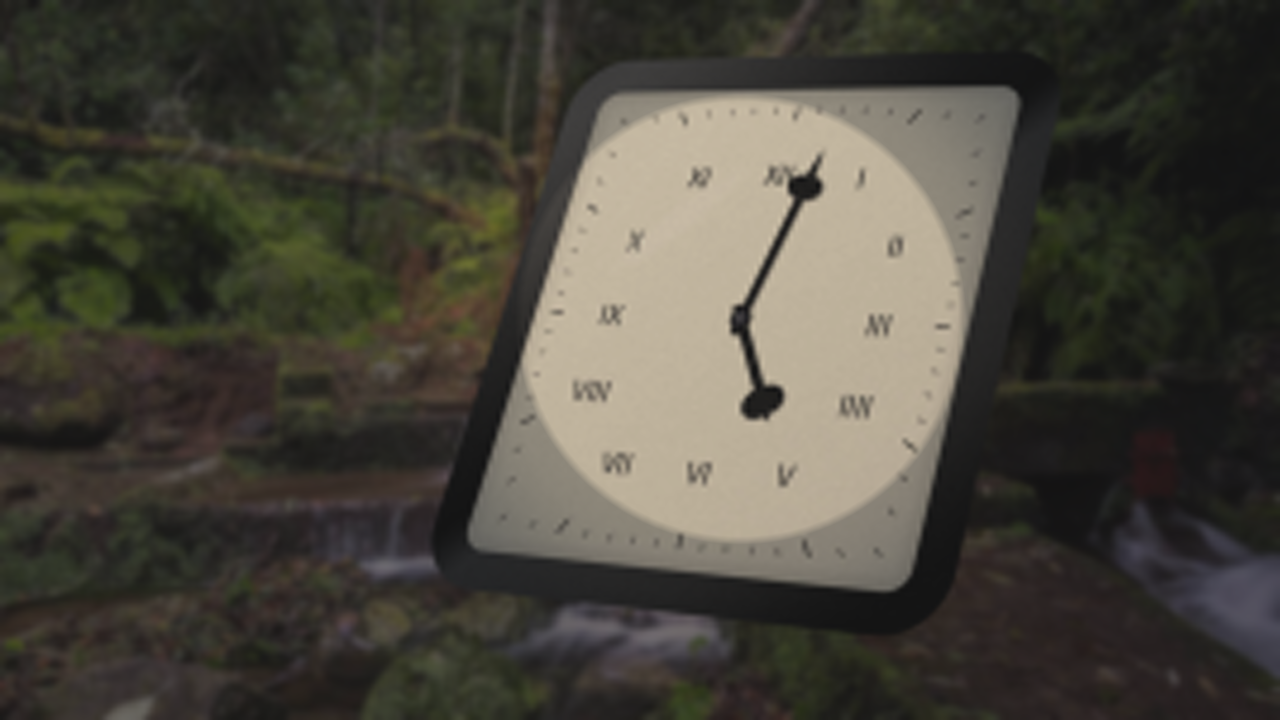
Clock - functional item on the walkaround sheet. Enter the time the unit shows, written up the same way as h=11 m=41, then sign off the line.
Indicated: h=5 m=2
